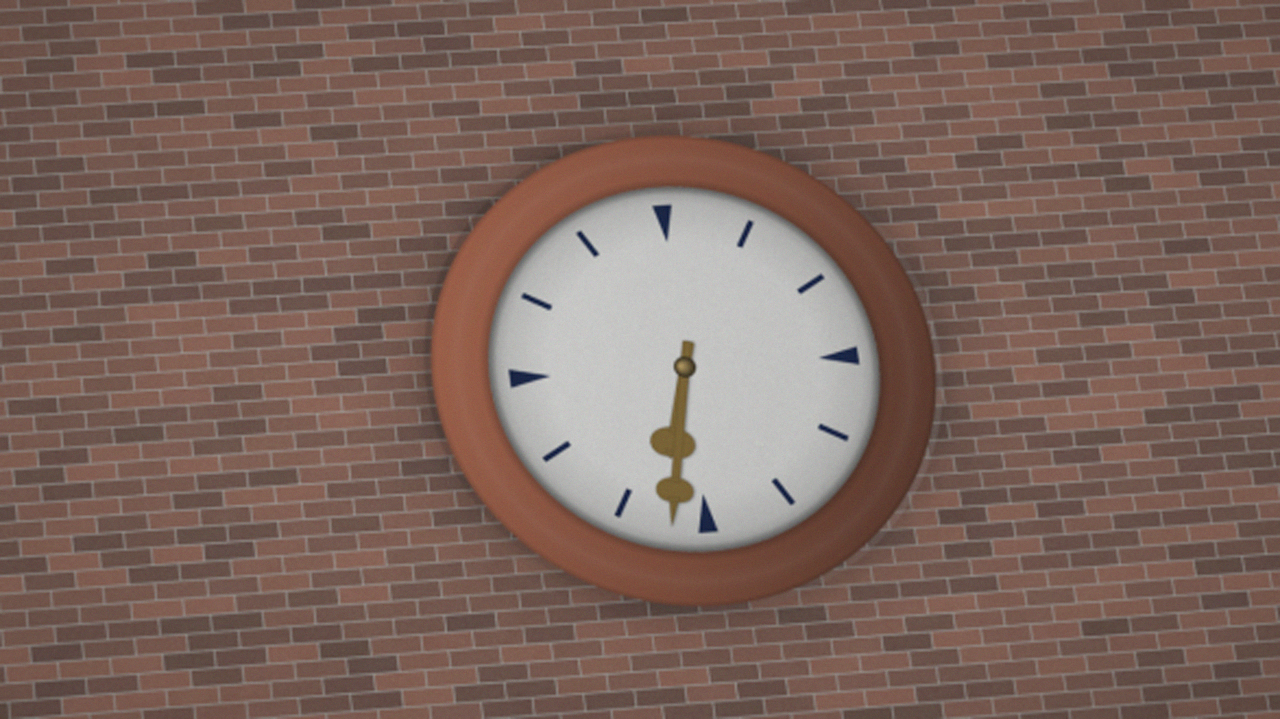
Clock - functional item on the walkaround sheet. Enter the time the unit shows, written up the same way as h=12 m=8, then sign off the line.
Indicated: h=6 m=32
